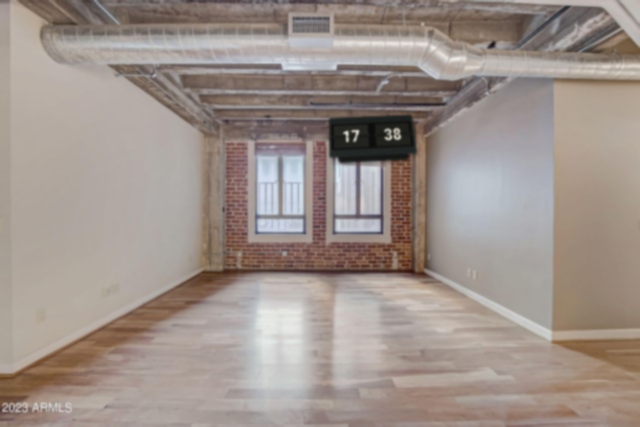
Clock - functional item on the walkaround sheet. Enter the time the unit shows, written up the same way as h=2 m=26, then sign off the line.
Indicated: h=17 m=38
